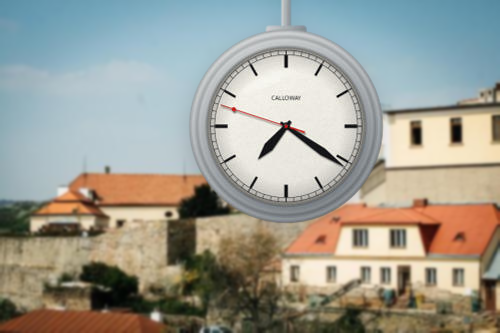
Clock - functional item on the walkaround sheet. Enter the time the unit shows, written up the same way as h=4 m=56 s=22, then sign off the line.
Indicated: h=7 m=20 s=48
